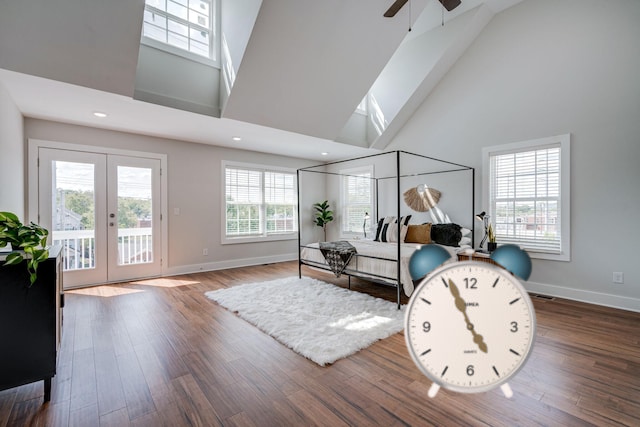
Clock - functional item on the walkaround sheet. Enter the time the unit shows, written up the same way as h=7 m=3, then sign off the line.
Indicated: h=4 m=56
